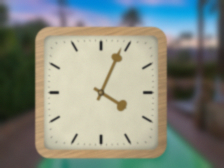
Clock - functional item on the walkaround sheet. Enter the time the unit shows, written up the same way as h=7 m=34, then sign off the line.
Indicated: h=4 m=4
